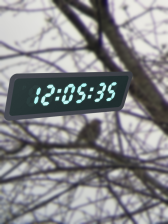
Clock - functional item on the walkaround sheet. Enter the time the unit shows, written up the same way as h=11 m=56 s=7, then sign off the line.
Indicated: h=12 m=5 s=35
